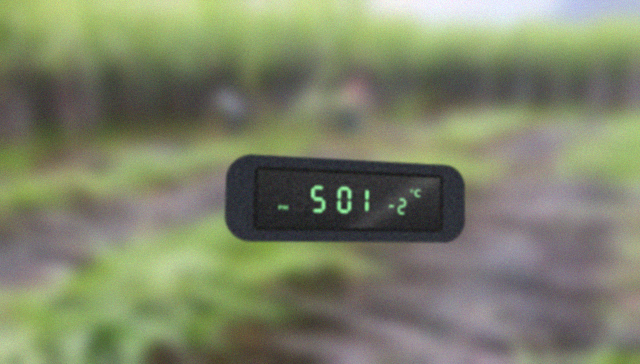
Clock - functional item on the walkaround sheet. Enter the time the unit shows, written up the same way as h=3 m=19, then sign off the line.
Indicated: h=5 m=1
